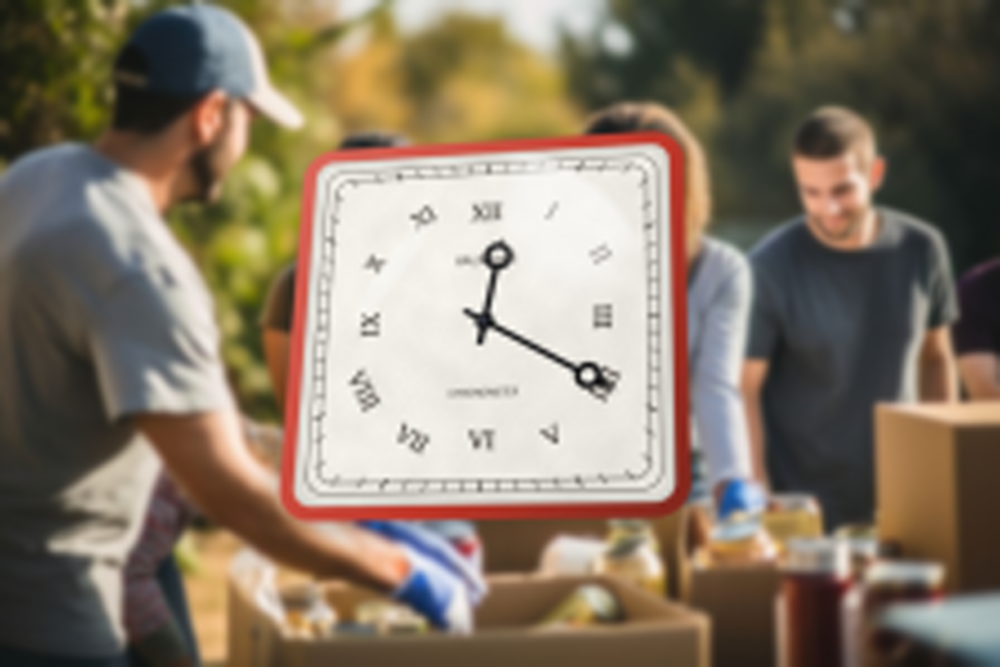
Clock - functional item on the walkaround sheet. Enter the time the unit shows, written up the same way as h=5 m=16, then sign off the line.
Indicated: h=12 m=20
